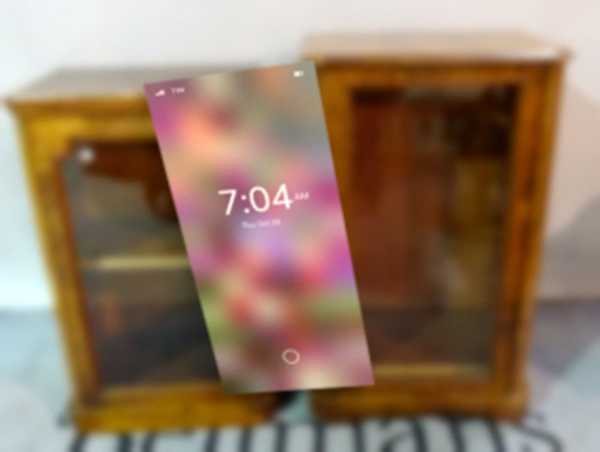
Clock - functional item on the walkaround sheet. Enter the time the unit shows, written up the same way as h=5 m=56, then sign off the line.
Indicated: h=7 m=4
